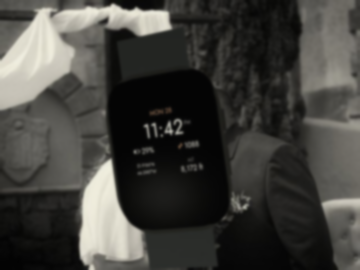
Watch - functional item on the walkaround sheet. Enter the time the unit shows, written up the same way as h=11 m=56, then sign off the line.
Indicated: h=11 m=42
